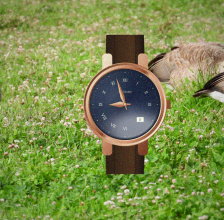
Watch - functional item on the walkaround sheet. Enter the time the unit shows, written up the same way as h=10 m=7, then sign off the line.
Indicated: h=8 m=57
